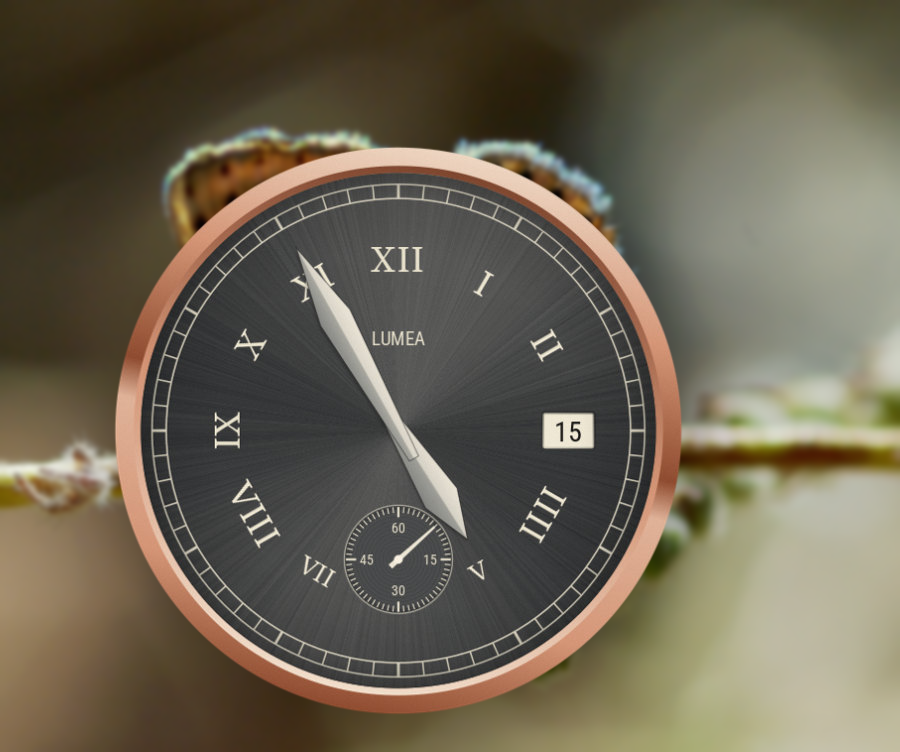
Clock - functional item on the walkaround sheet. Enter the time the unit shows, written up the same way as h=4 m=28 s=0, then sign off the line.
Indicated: h=4 m=55 s=8
